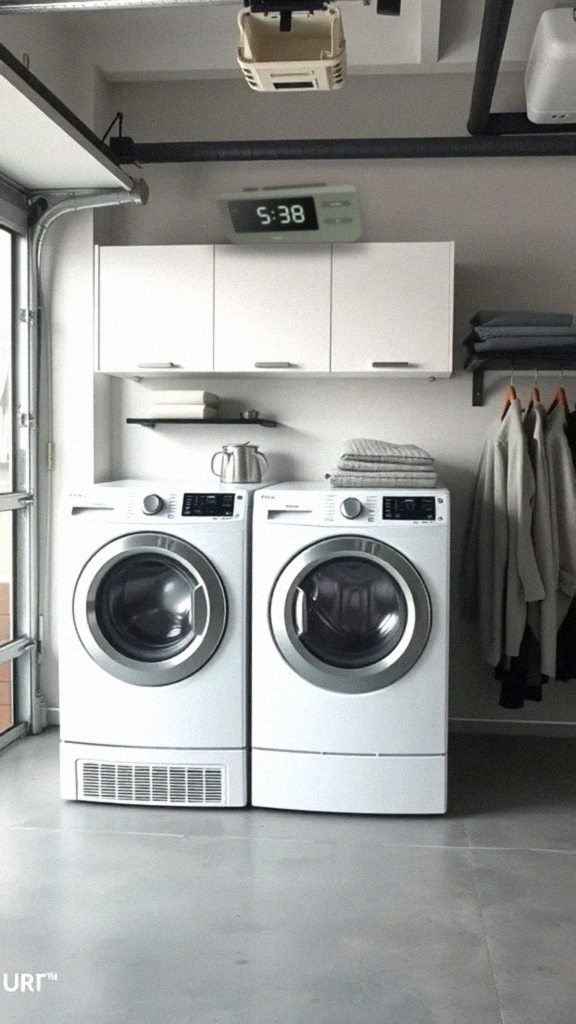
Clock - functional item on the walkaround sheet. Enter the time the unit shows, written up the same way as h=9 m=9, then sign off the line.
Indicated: h=5 m=38
